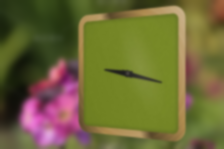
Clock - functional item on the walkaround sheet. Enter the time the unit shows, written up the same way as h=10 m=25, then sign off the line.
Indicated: h=9 m=17
